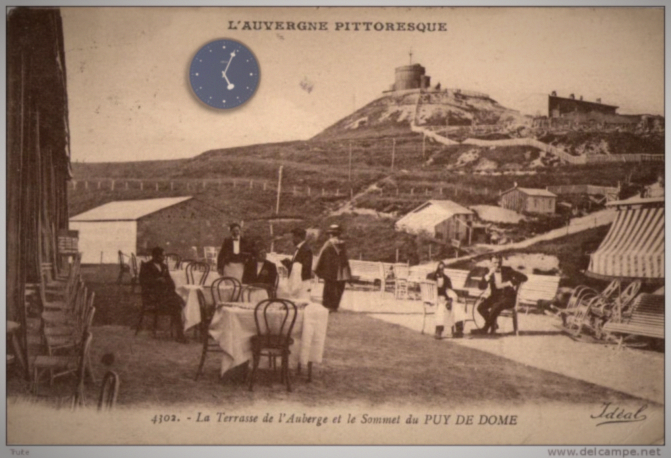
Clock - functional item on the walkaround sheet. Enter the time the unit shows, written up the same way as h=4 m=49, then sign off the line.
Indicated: h=5 m=4
